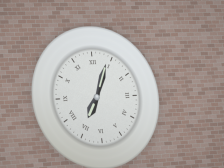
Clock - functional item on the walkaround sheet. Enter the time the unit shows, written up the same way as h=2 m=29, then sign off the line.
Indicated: h=7 m=4
